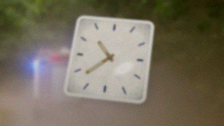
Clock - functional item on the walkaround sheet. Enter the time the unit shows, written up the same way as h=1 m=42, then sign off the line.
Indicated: h=10 m=38
